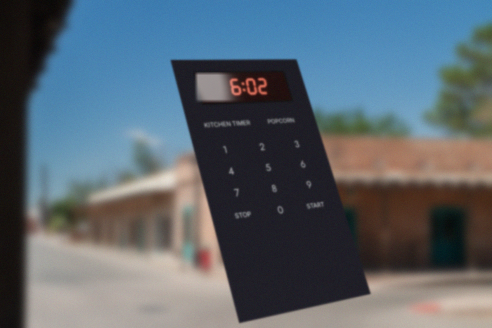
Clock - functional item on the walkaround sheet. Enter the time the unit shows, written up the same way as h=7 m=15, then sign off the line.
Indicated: h=6 m=2
